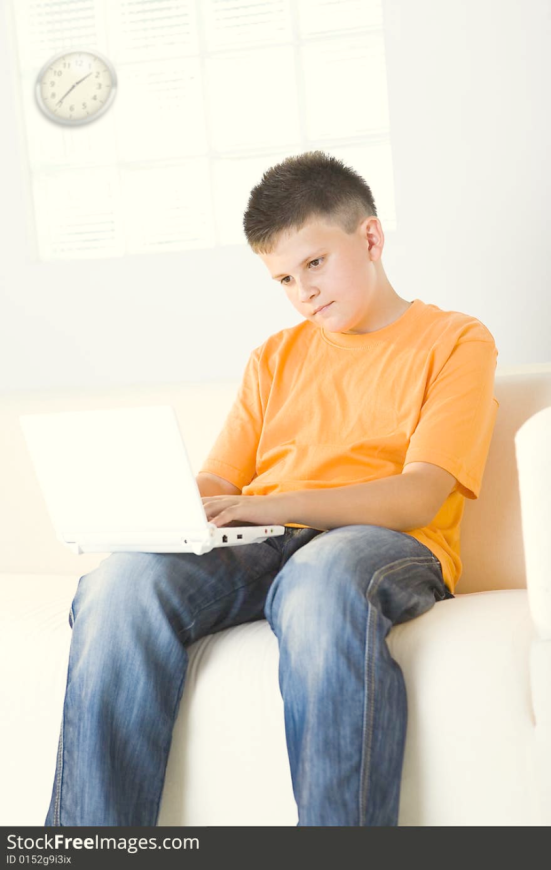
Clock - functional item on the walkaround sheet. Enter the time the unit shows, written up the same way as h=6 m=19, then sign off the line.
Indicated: h=1 m=36
